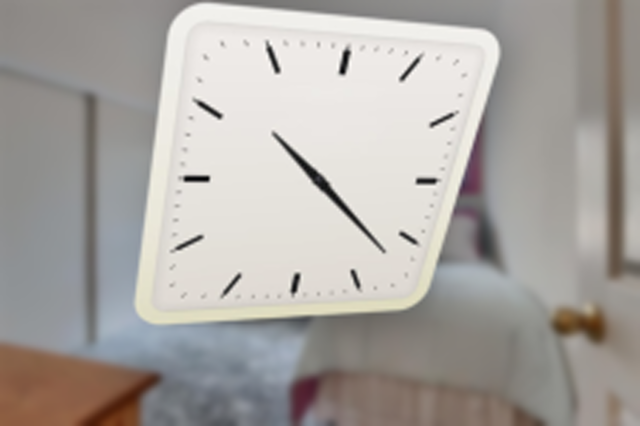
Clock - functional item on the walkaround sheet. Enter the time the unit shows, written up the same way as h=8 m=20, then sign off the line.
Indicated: h=10 m=22
